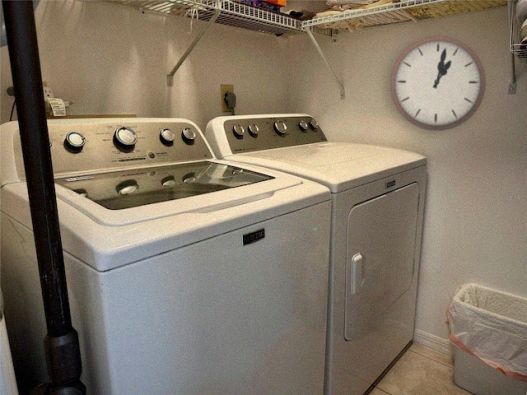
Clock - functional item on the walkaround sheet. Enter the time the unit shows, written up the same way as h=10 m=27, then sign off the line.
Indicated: h=1 m=2
